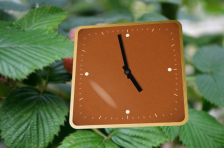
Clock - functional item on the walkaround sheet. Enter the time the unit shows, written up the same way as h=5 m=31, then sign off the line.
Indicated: h=4 m=58
